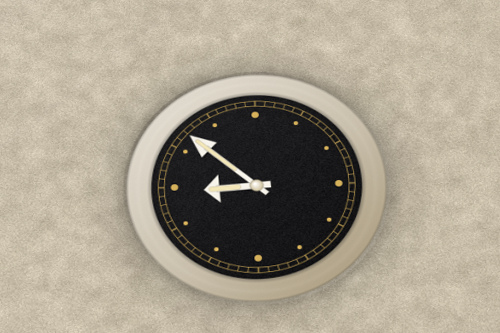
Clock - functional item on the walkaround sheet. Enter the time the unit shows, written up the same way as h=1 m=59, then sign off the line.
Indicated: h=8 m=52
